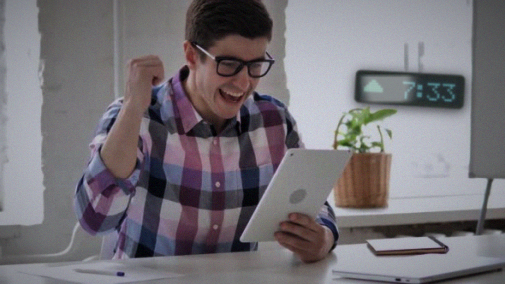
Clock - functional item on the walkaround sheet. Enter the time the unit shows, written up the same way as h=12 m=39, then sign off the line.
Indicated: h=7 m=33
